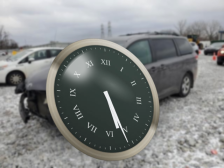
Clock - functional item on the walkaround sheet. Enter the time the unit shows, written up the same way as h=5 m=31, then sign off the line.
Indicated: h=5 m=26
